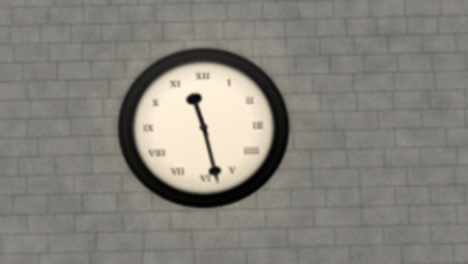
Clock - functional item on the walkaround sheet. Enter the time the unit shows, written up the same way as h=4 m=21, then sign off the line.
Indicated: h=11 m=28
